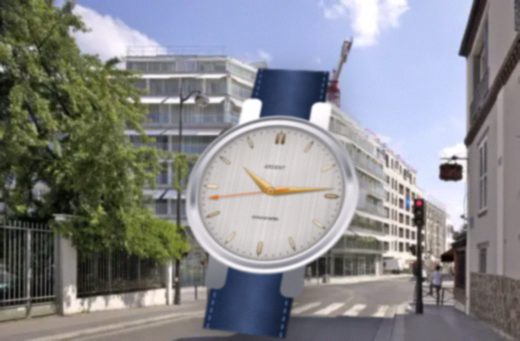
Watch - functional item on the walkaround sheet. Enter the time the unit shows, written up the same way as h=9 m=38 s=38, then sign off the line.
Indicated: h=10 m=13 s=43
